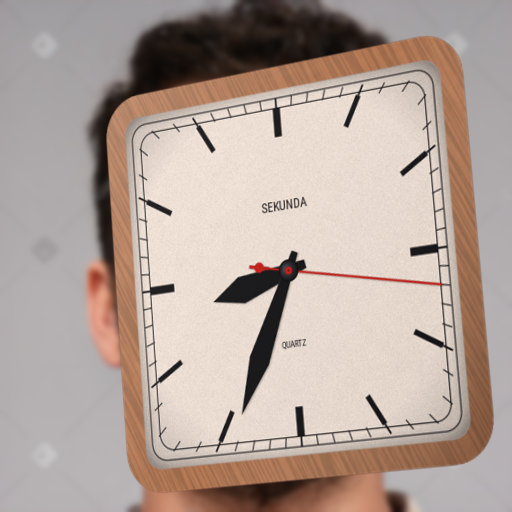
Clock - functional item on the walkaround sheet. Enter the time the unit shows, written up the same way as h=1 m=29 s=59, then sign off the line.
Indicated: h=8 m=34 s=17
